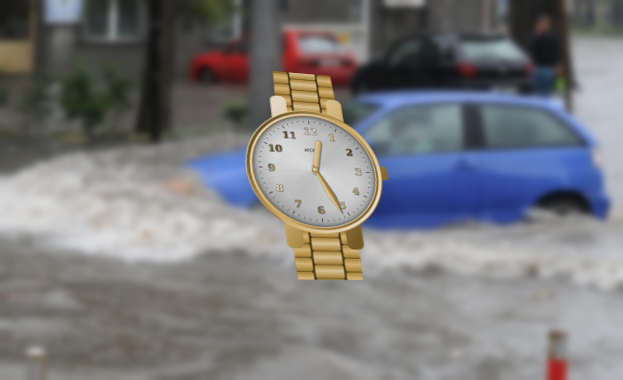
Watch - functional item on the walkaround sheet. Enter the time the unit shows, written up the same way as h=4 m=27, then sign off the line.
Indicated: h=12 m=26
